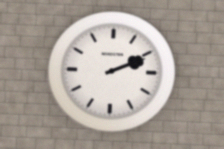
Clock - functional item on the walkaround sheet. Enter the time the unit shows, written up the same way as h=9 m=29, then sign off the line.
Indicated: h=2 m=11
